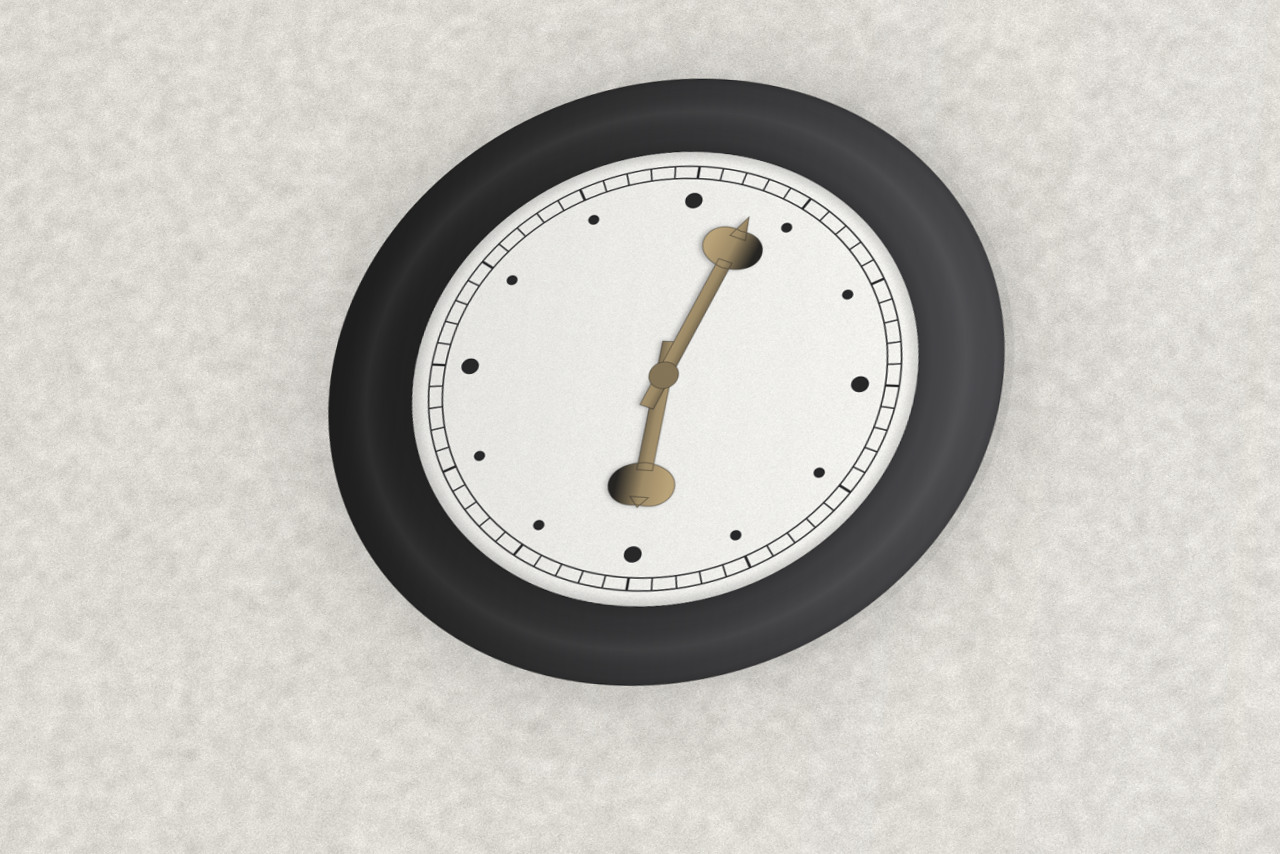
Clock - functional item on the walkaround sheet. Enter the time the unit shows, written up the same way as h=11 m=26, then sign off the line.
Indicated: h=6 m=3
